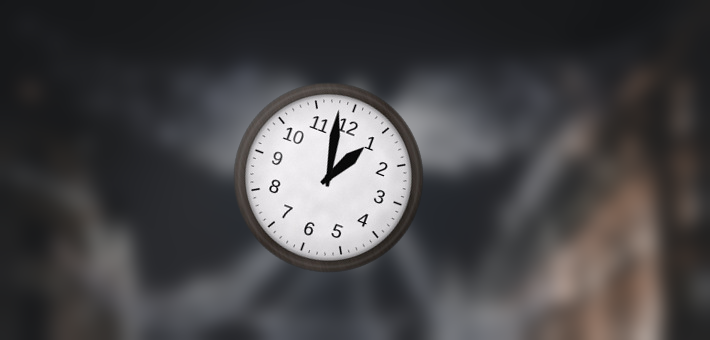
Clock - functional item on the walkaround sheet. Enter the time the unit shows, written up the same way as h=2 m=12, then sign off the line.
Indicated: h=12 m=58
